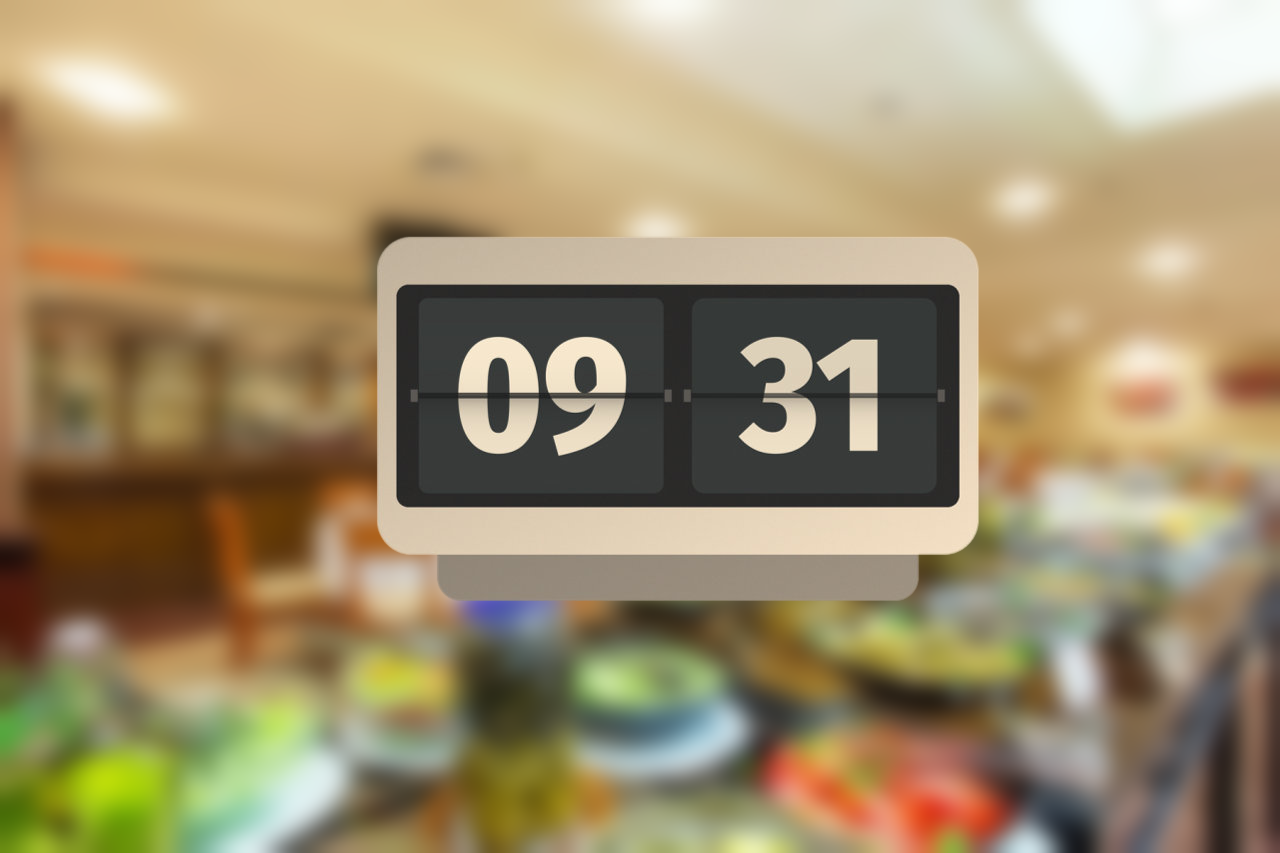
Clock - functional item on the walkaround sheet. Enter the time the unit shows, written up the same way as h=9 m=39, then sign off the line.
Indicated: h=9 m=31
